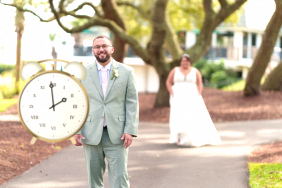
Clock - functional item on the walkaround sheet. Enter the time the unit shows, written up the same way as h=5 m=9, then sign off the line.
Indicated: h=1 m=59
